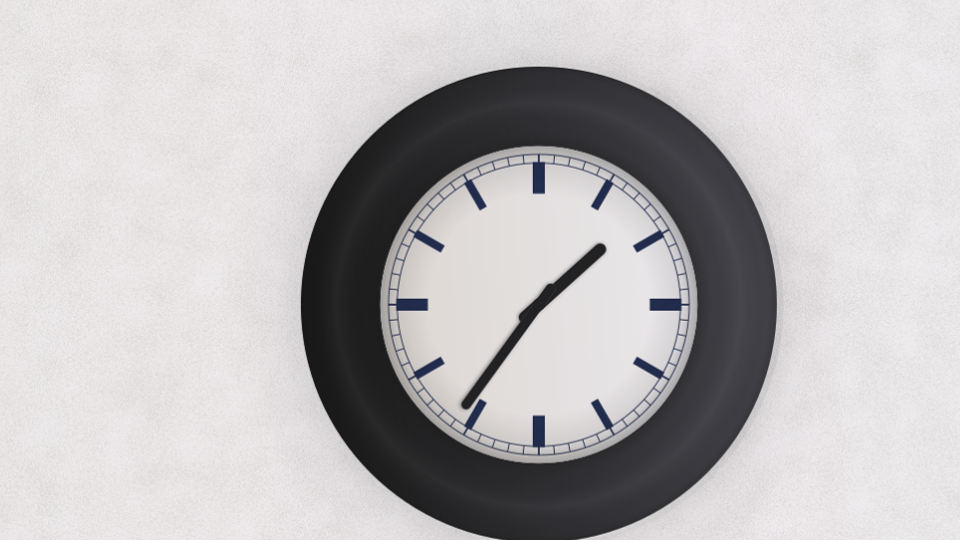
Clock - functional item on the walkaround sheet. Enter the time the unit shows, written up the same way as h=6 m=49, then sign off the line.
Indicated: h=1 m=36
